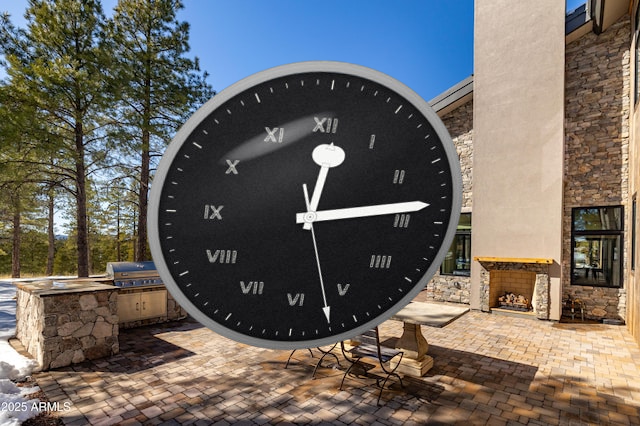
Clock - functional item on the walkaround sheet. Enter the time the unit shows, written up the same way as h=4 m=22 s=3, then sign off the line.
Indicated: h=12 m=13 s=27
